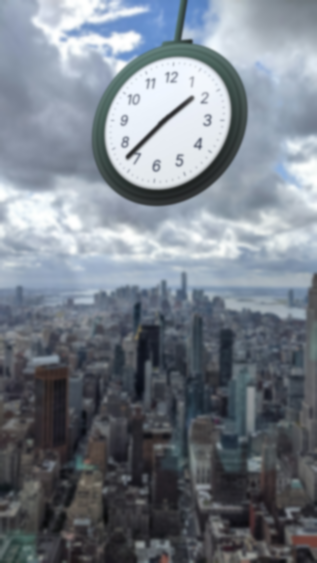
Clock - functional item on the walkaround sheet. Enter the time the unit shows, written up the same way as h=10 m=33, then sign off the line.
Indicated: h=1 m=37
